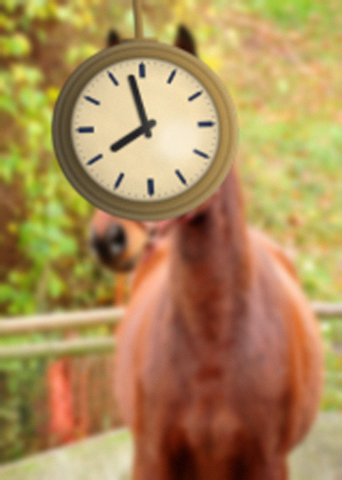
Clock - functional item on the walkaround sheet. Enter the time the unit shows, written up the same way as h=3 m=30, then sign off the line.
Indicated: h=7 m=58
